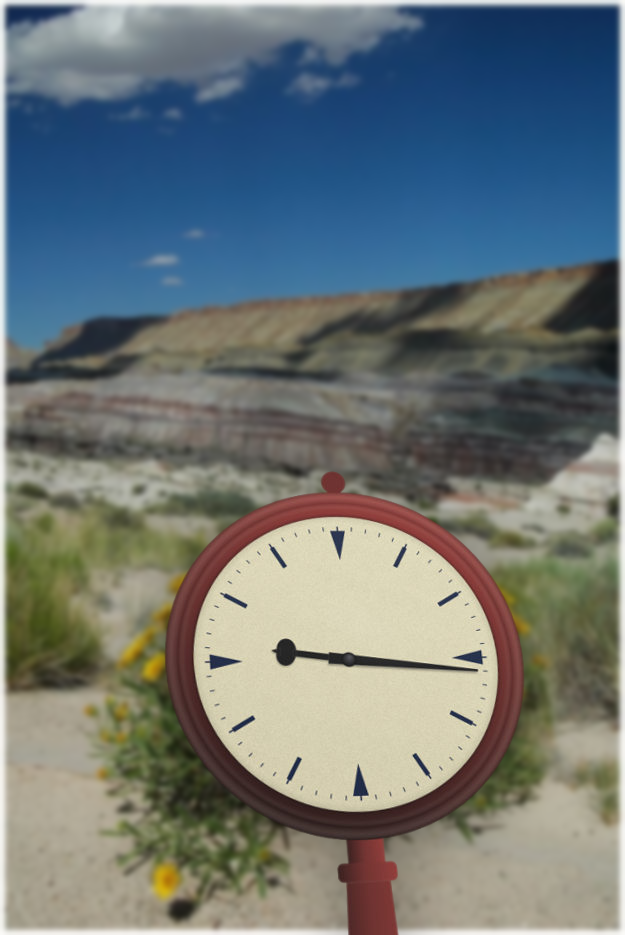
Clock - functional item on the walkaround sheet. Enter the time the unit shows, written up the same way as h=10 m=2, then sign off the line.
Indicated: h=9 m=16
